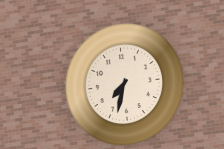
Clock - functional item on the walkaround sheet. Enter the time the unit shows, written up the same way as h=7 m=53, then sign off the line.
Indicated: h=7 m=33
